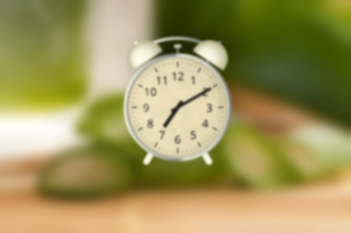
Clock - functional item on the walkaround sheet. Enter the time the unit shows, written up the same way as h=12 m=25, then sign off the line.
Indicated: h=7 m=10
